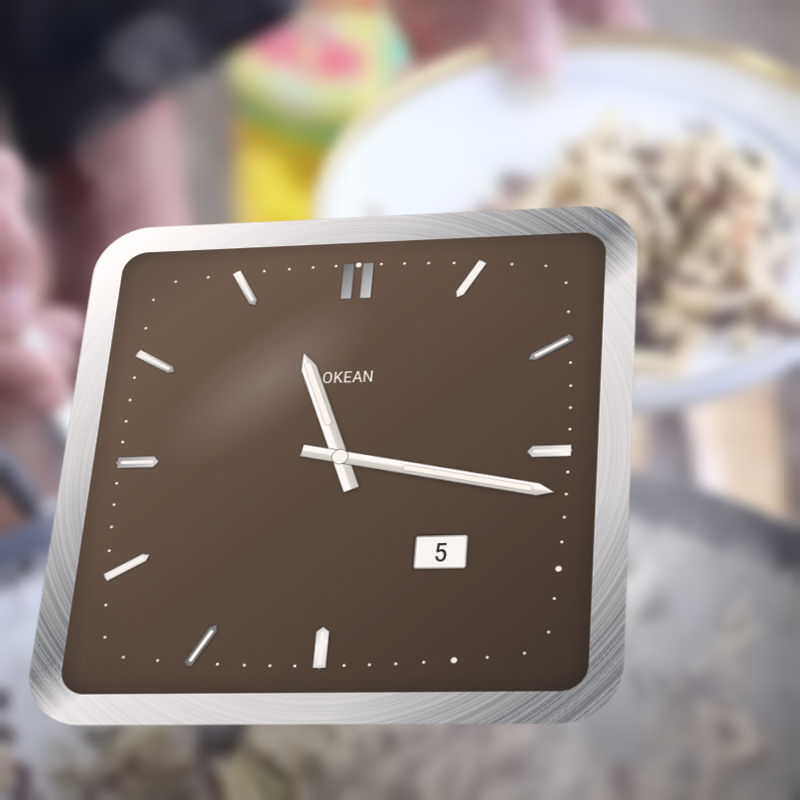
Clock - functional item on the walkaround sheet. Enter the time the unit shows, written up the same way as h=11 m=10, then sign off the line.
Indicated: h=11 m=17
